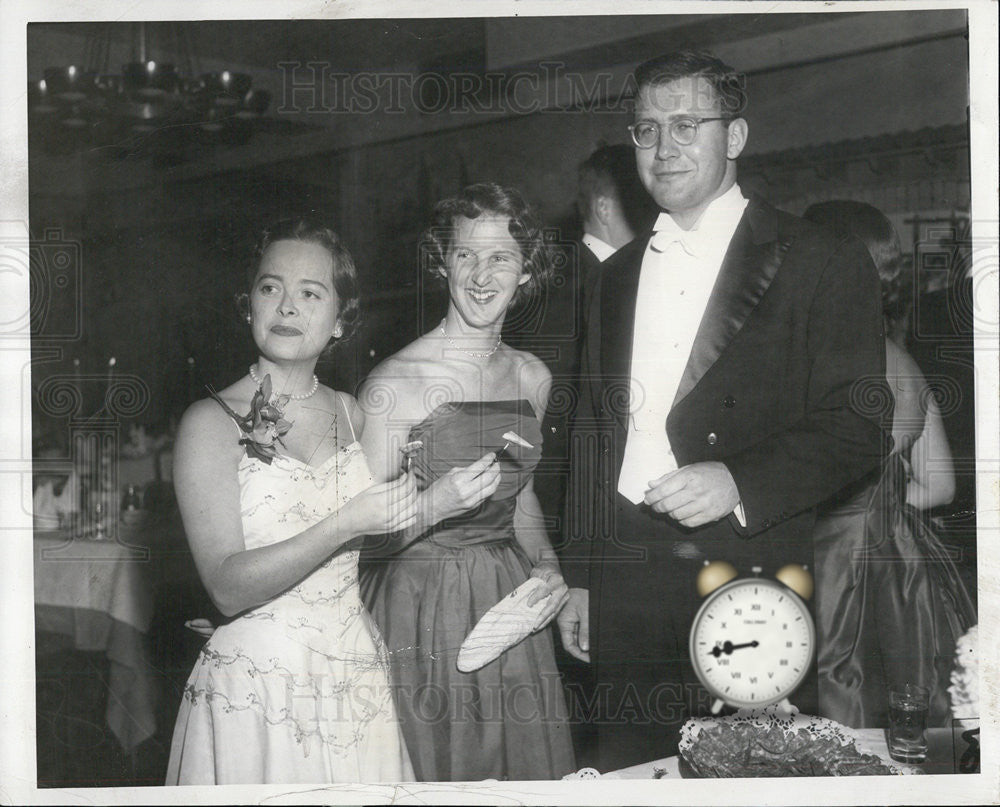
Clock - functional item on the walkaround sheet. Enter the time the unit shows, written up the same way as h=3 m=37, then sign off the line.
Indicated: h=8 m=43
